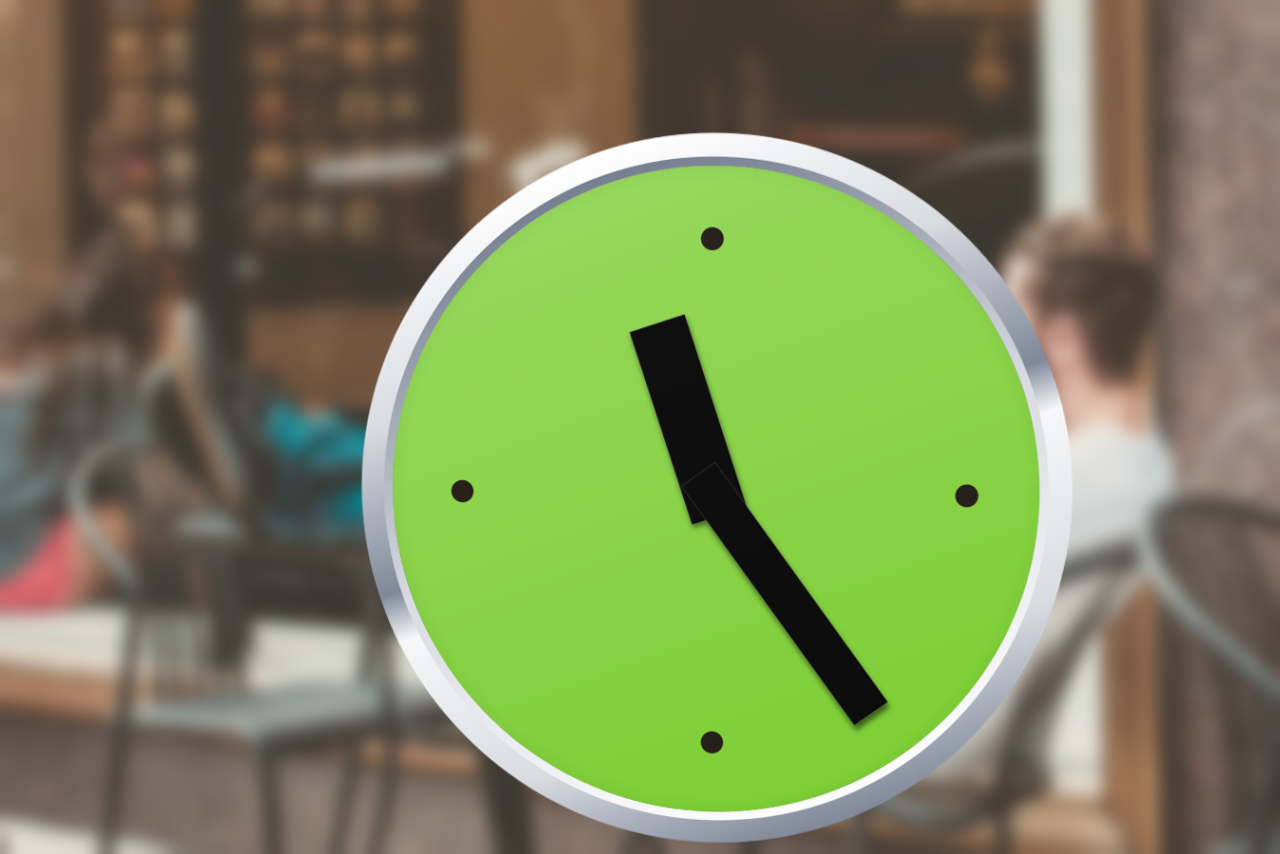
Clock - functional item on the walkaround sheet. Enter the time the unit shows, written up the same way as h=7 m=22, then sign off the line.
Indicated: h=11 m=24
